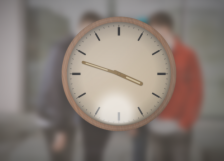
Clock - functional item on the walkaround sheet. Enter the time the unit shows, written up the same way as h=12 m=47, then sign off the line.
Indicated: h=3 m=48
